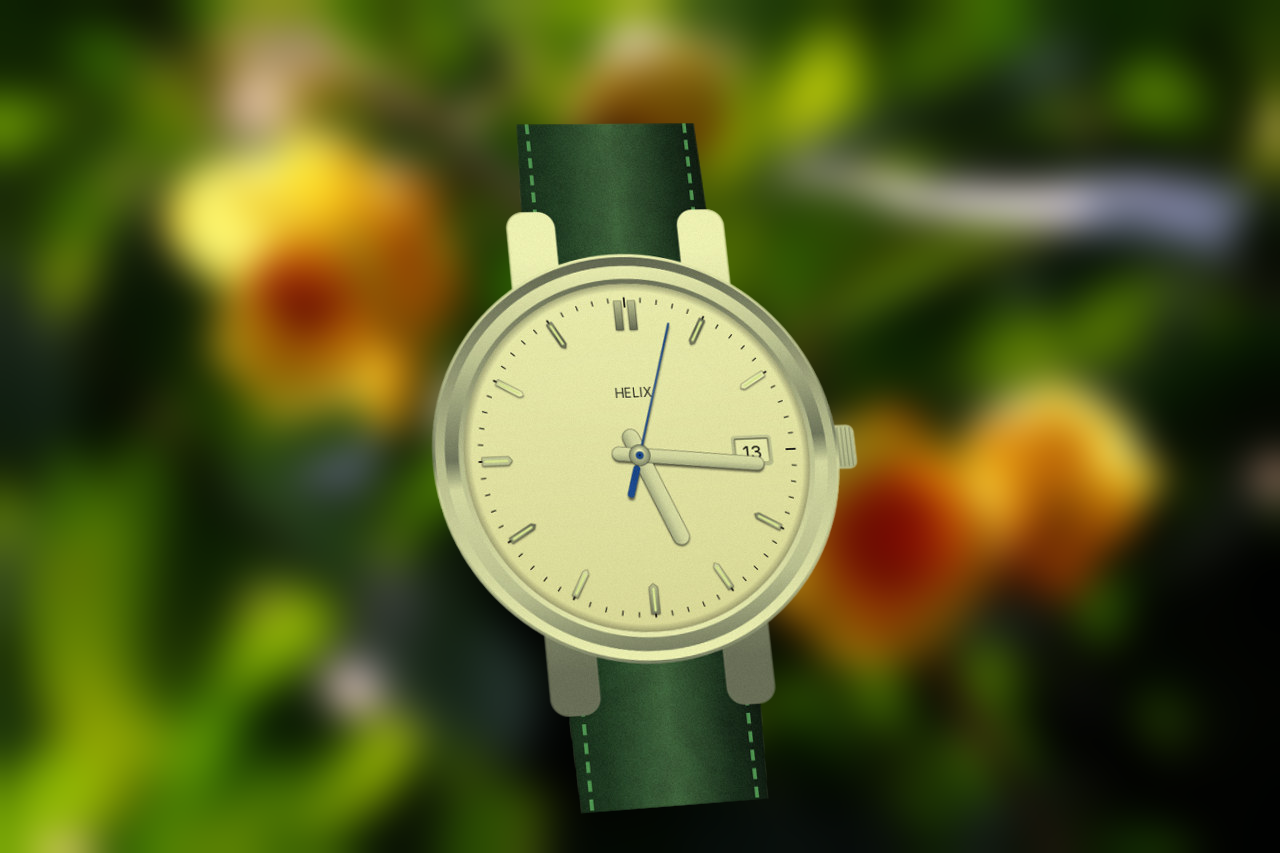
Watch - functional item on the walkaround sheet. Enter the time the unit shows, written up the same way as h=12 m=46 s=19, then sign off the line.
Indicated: h=5 m=16 s=3
